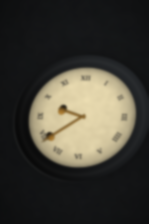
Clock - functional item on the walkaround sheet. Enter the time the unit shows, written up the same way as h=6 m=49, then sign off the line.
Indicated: h=9 m=39
